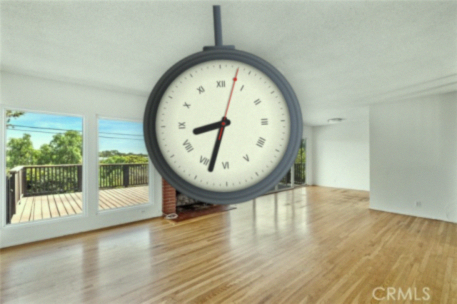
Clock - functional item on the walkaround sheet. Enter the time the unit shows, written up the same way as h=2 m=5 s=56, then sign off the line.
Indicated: h=8 m=33 s=3
